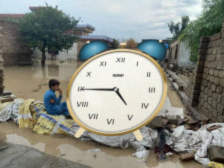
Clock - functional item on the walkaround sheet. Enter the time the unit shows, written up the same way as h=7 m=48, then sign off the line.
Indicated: h=4 m=45
